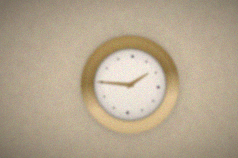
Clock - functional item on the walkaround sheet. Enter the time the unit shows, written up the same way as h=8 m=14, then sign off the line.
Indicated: h=1 m=45
